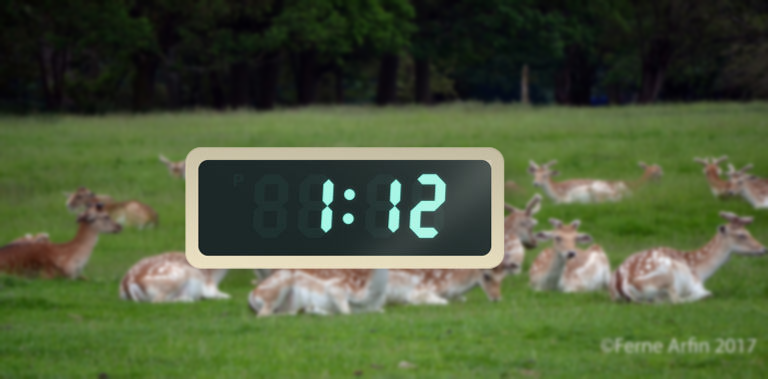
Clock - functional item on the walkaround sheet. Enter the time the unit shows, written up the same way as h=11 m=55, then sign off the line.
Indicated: h=1 m=12
